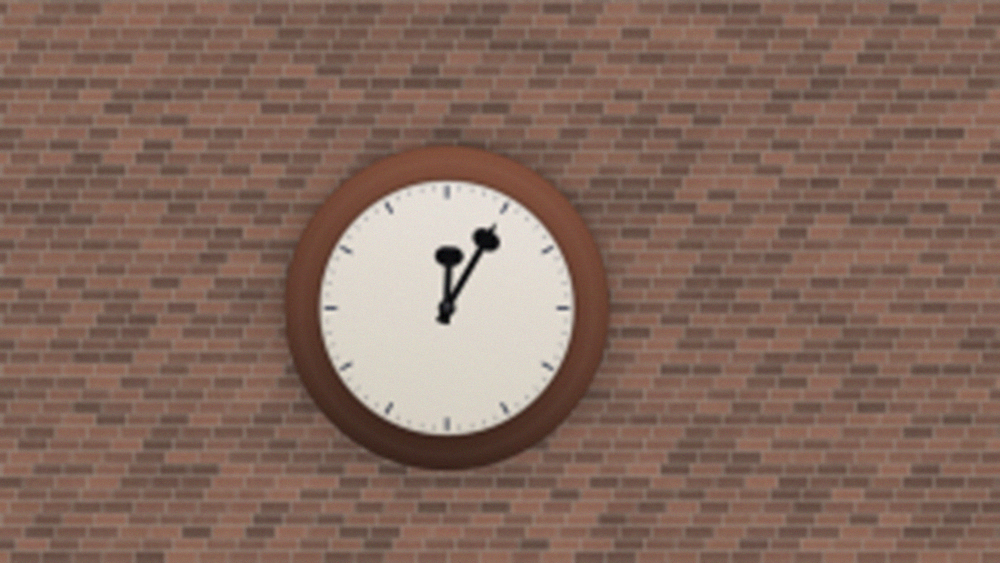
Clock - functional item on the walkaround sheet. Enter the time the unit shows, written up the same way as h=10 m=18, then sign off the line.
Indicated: h=12 m=5
